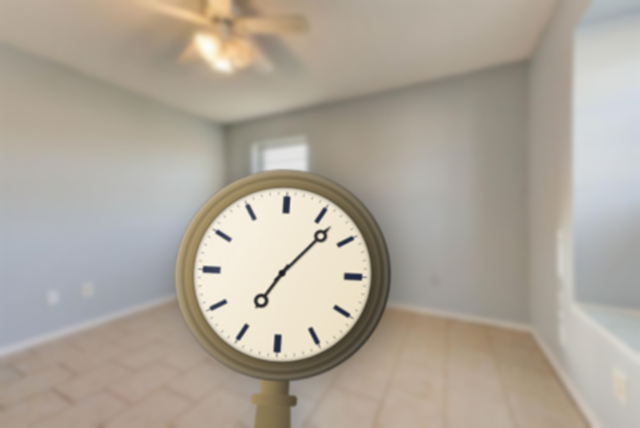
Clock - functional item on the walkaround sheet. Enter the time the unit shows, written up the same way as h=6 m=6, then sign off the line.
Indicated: h=7 m=7
